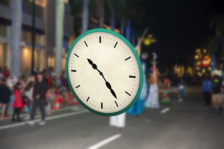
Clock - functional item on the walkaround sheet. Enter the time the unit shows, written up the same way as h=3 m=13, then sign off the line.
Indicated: h=10 m=24
